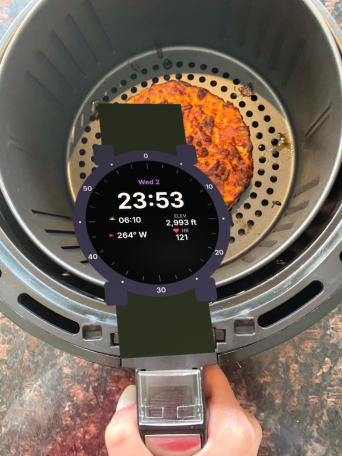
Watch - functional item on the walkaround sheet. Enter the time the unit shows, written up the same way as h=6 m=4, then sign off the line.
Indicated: h=23 m=53
